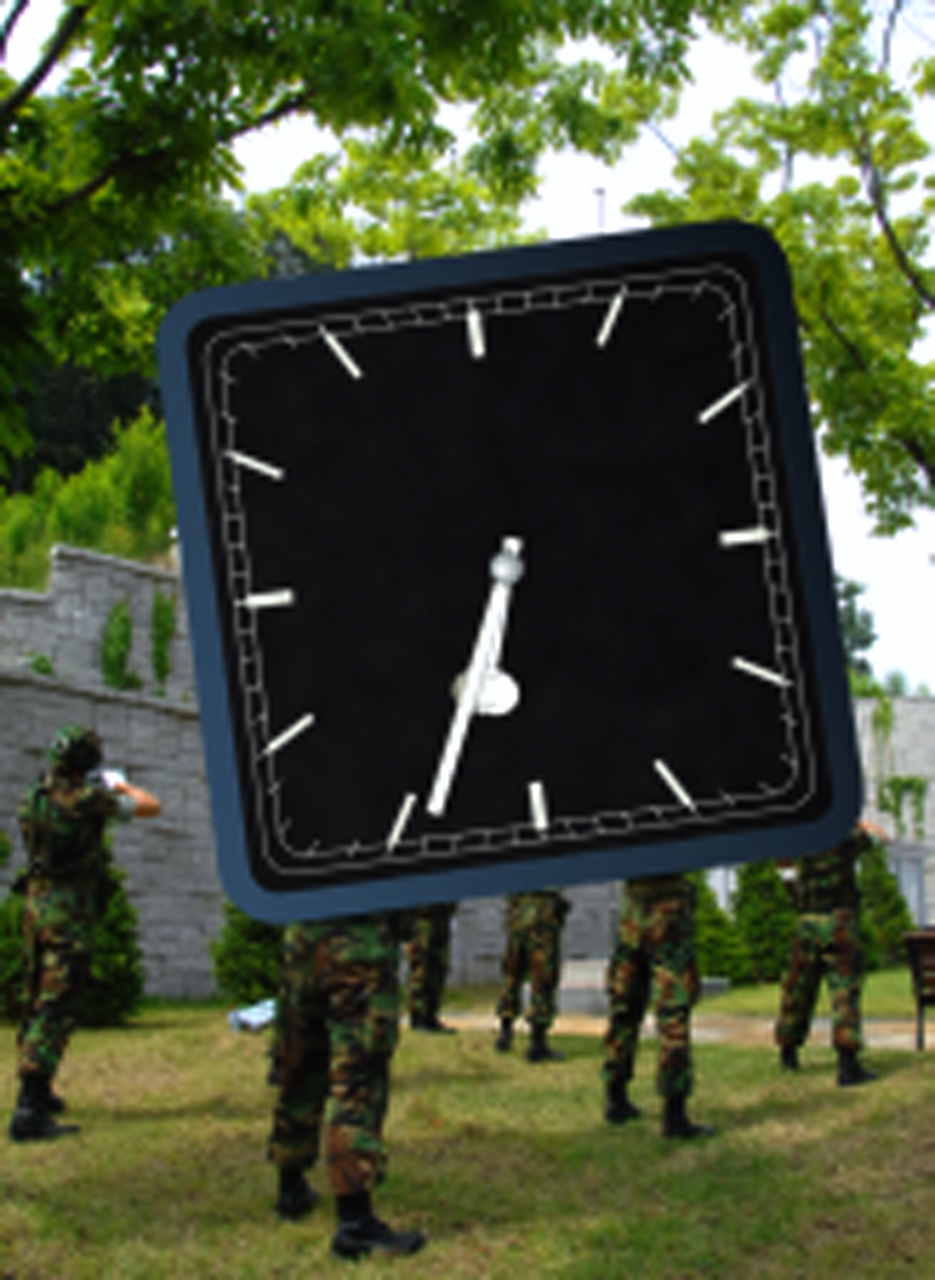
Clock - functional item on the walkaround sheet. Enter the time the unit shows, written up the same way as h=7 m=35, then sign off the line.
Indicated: h=6 m=34
